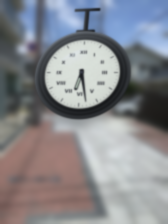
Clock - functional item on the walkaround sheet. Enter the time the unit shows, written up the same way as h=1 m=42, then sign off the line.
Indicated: h=6 m=28
